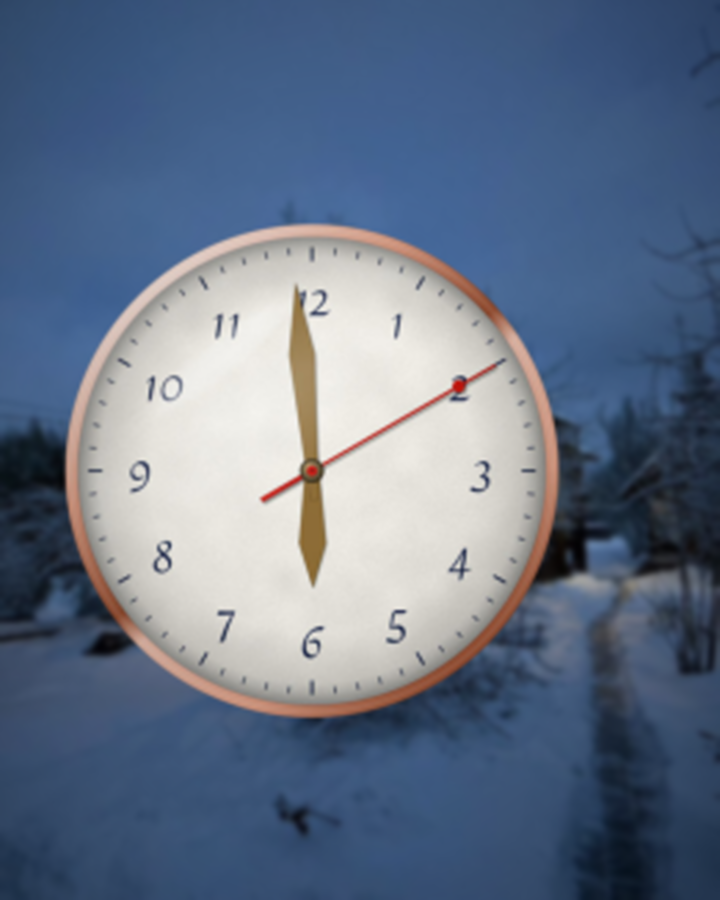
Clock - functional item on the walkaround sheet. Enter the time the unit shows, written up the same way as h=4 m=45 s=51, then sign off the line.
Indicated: h=5 m=59 s=10
